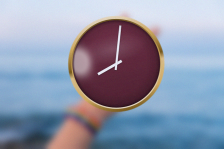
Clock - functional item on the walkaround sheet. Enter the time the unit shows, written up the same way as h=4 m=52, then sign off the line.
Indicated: h=8 m=1
